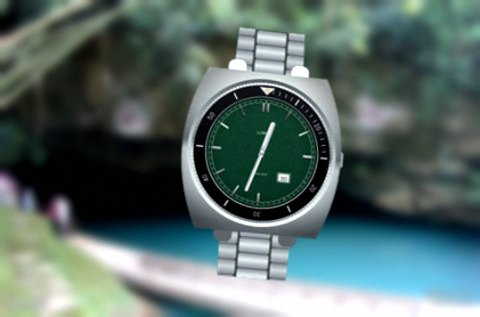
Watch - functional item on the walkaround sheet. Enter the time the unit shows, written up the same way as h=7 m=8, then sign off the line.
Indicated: h=12 m=33
